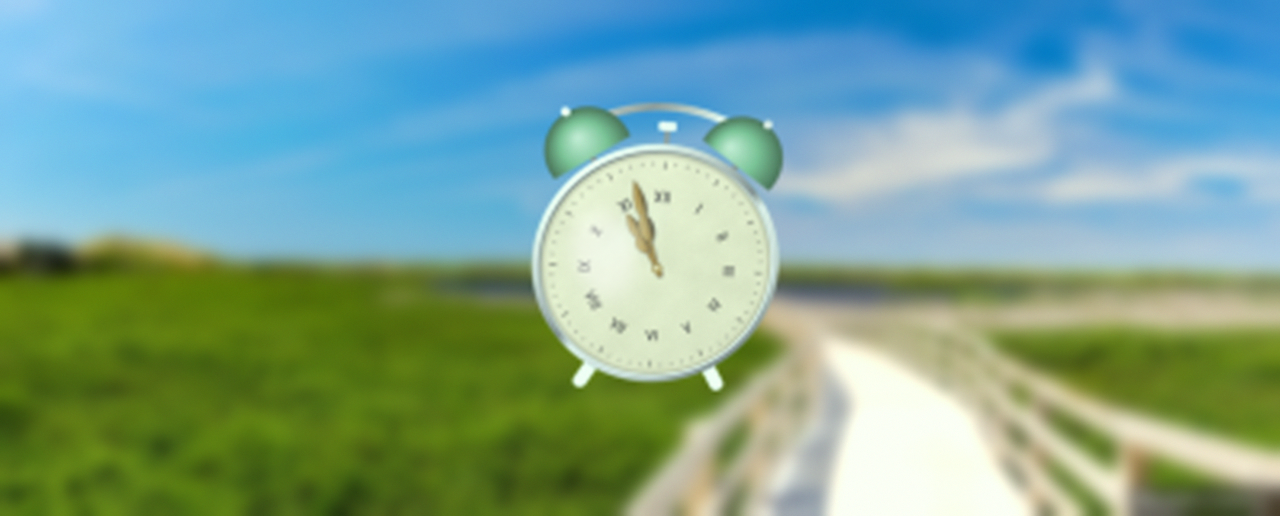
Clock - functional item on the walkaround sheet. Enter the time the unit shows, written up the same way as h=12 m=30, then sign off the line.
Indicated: h=10 m=57
